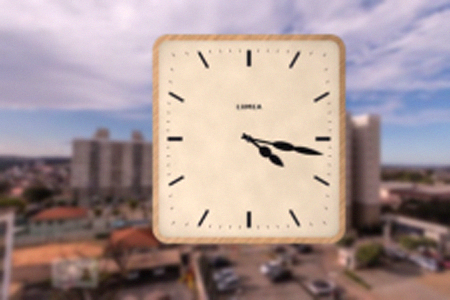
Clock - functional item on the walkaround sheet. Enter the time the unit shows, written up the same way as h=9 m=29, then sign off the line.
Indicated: h=4 m=17
